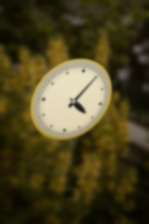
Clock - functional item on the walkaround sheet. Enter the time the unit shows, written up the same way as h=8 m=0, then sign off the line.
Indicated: h=4 m=5
